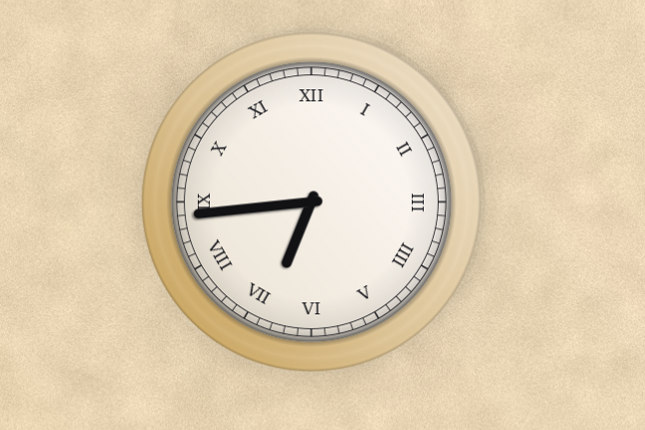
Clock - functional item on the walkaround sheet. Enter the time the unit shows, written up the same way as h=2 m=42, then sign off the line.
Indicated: h=6 m=44
